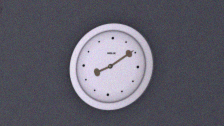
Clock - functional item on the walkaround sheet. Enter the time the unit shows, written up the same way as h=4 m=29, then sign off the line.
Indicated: h=8 m=9
